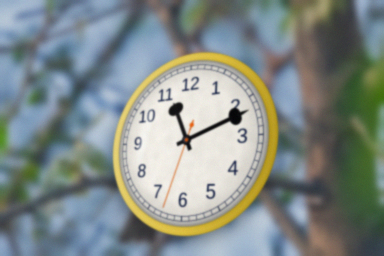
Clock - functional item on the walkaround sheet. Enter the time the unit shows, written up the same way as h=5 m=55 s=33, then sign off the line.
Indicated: h=11 m=11 s=33
